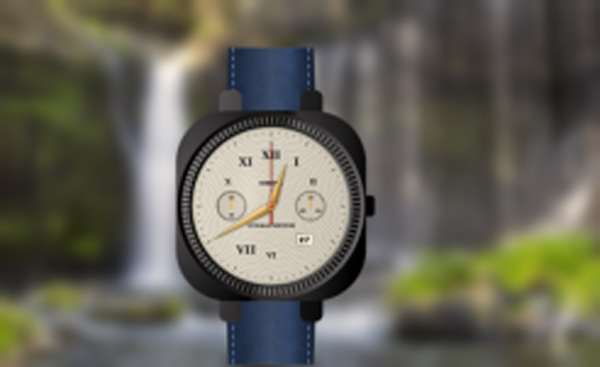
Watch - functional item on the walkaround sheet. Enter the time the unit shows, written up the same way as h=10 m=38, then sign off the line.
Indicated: h=12 m=40
